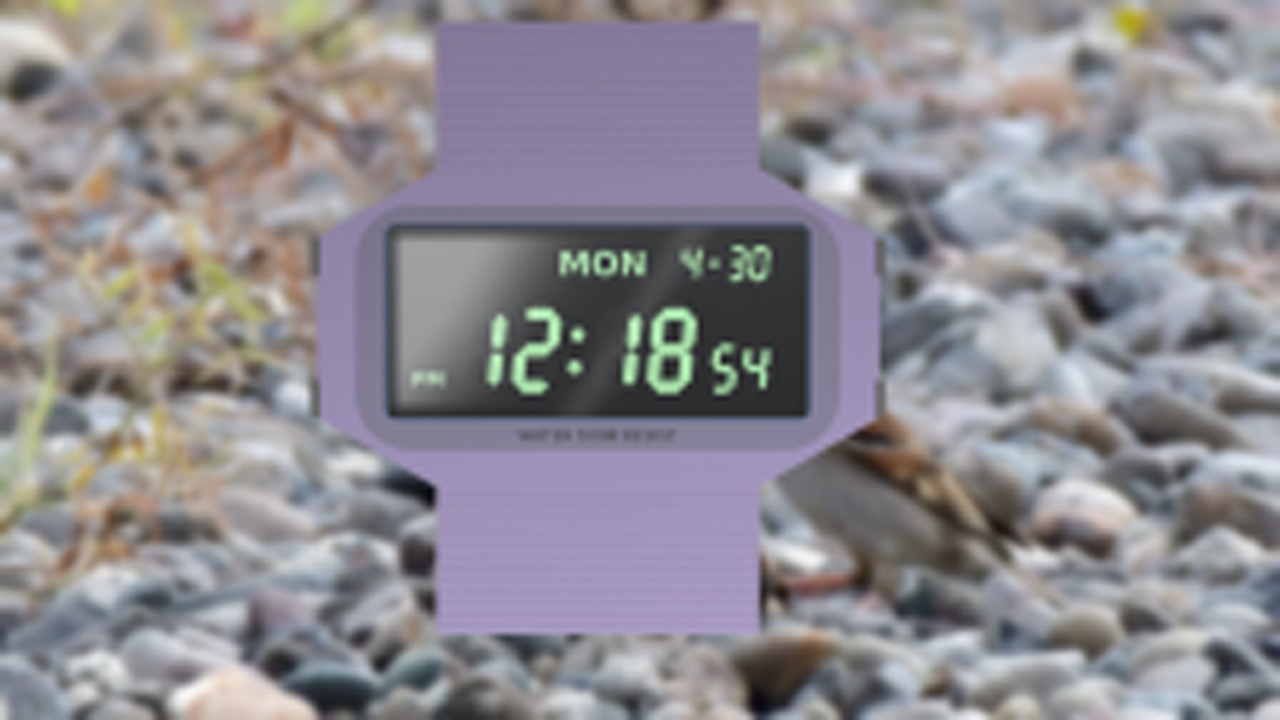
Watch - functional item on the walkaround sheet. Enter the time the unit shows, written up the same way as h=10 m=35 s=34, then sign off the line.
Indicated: h=12 m=18 s=54
